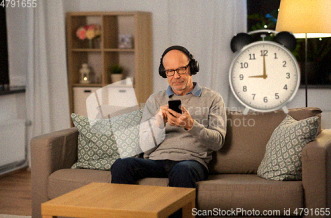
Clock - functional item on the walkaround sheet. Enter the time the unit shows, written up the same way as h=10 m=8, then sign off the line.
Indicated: h=9 m=0
